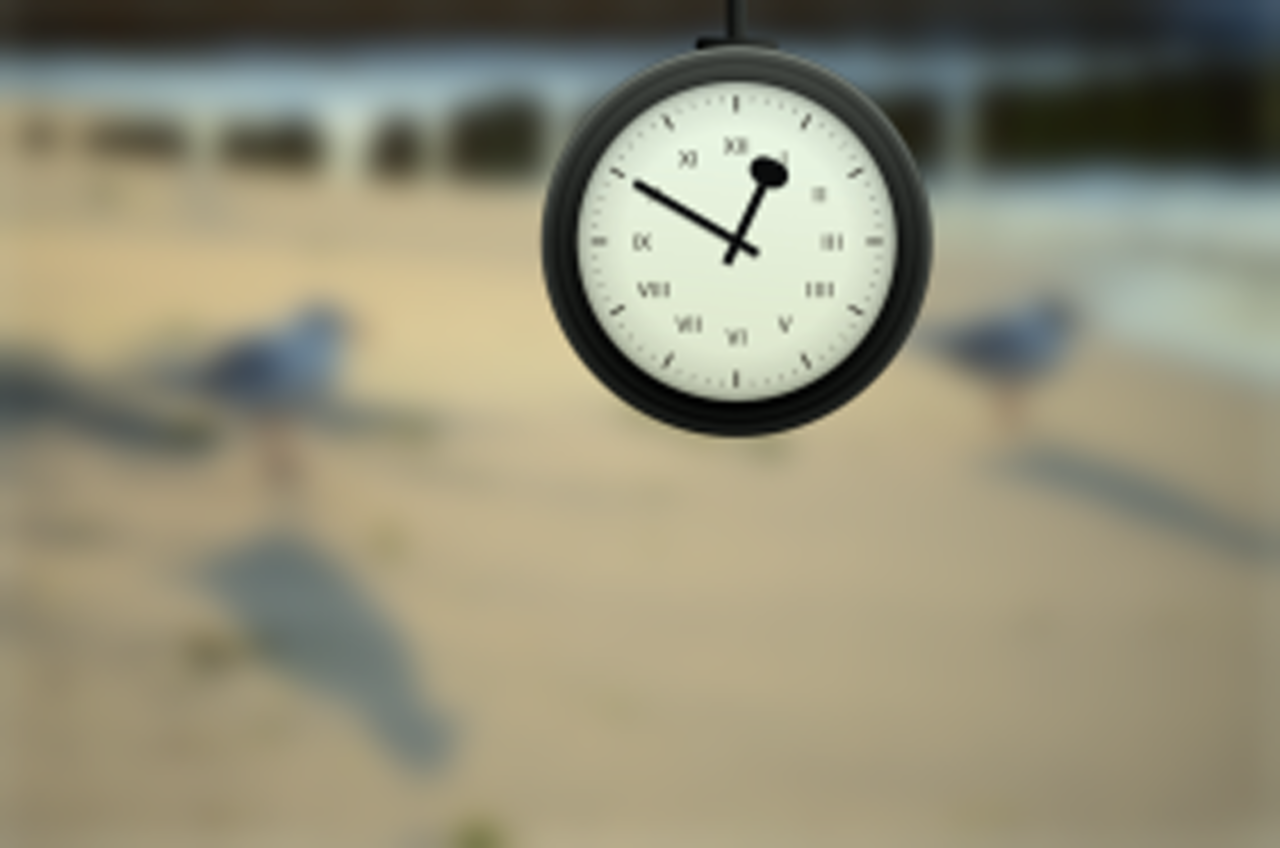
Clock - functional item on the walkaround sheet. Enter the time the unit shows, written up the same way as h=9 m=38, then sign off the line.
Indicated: h=12 m=50
